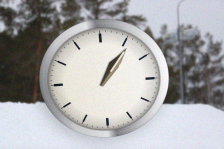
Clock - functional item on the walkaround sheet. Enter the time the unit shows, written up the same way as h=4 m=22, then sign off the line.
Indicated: h=1 m=6
